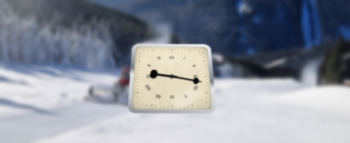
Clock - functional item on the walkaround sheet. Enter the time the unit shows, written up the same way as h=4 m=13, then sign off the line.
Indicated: h=9 m=17
